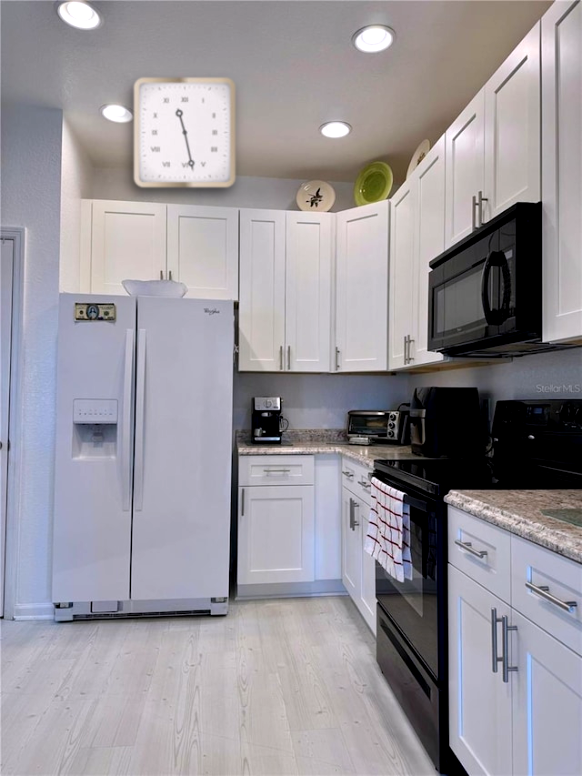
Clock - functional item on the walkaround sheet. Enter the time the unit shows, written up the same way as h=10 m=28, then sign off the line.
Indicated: h=11 m=28
